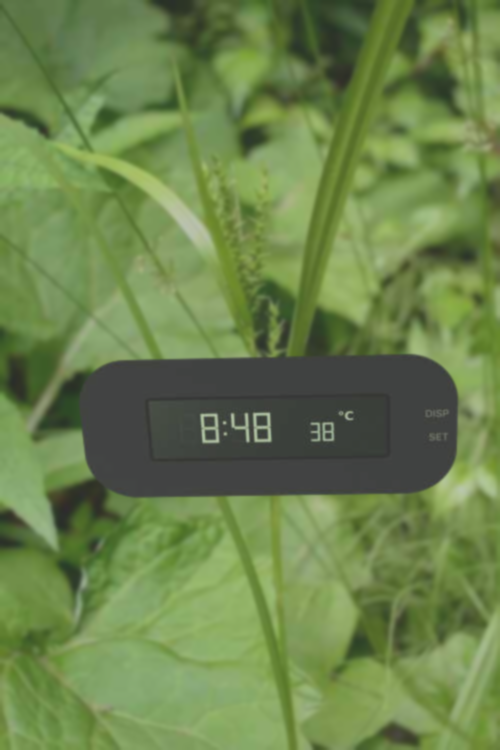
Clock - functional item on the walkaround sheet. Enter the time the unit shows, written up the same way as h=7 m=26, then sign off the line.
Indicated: h=8 m=48
